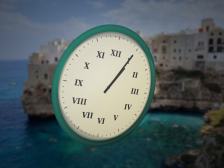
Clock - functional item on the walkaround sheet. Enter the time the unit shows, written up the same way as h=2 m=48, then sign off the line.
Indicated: h=1 m=5
